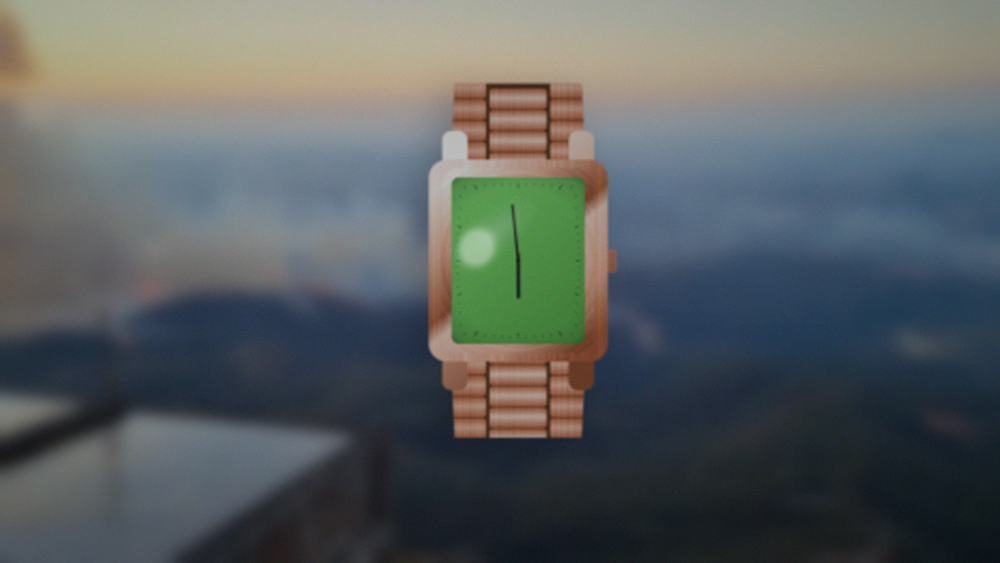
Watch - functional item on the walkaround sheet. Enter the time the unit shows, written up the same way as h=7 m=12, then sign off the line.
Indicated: h=5 m=59
